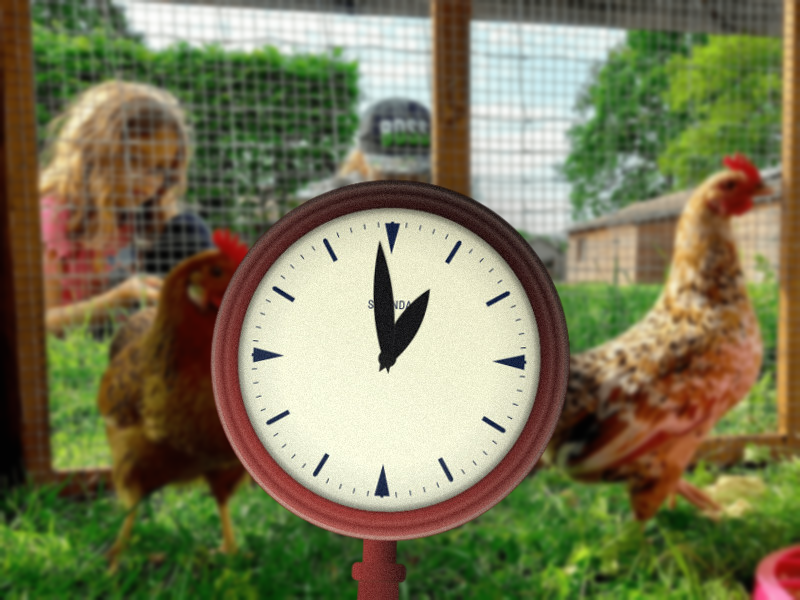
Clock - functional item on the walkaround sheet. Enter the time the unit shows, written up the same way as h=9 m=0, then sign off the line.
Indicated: h=12 m=59
